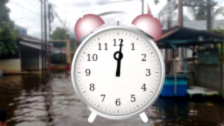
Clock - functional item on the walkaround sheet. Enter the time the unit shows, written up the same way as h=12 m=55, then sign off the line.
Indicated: h=12 m=1
